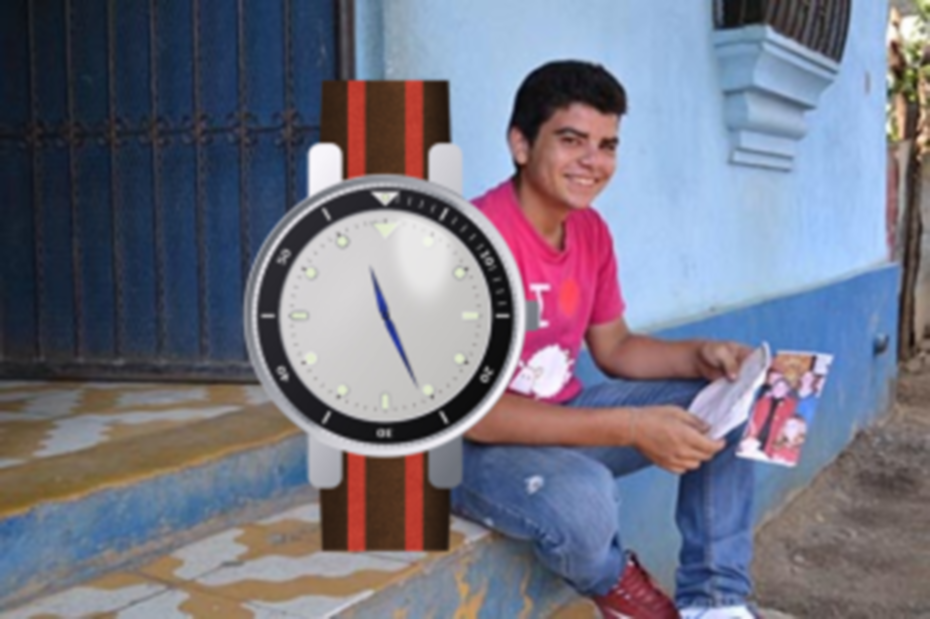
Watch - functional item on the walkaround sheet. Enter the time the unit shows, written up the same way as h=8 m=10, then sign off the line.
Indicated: h=11 m=26
